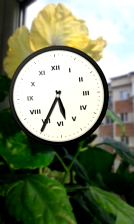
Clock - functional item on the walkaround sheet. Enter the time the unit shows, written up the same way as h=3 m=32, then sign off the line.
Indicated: h=5 m=35
